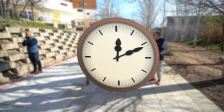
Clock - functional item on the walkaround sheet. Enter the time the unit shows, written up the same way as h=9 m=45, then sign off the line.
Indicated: h=12 m=11
